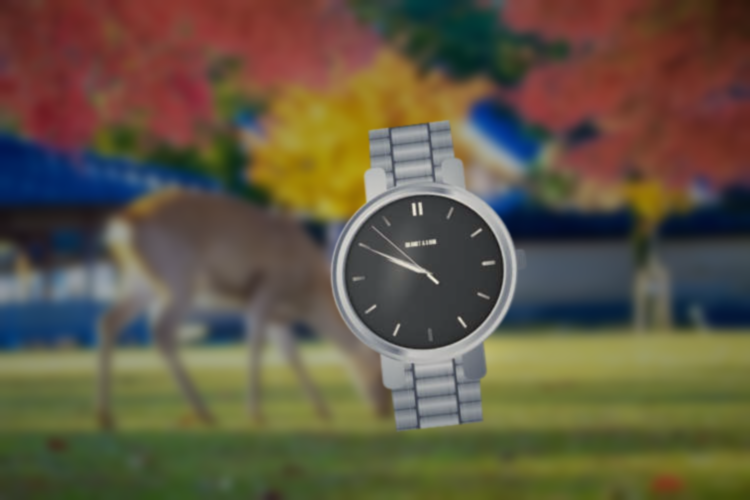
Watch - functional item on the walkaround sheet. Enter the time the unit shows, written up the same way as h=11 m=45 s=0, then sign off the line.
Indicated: h=9 m=49 s=53
